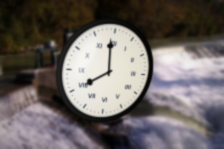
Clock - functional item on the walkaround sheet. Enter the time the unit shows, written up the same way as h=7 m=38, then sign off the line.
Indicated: h=7 m=59
